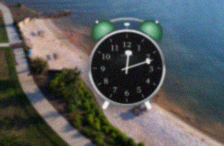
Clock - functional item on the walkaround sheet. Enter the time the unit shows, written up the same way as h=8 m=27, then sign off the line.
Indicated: h=12 m=12
